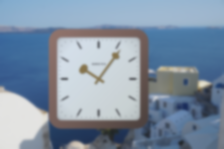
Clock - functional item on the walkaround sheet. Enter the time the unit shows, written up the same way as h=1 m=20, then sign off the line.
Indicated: h=10 m=6
